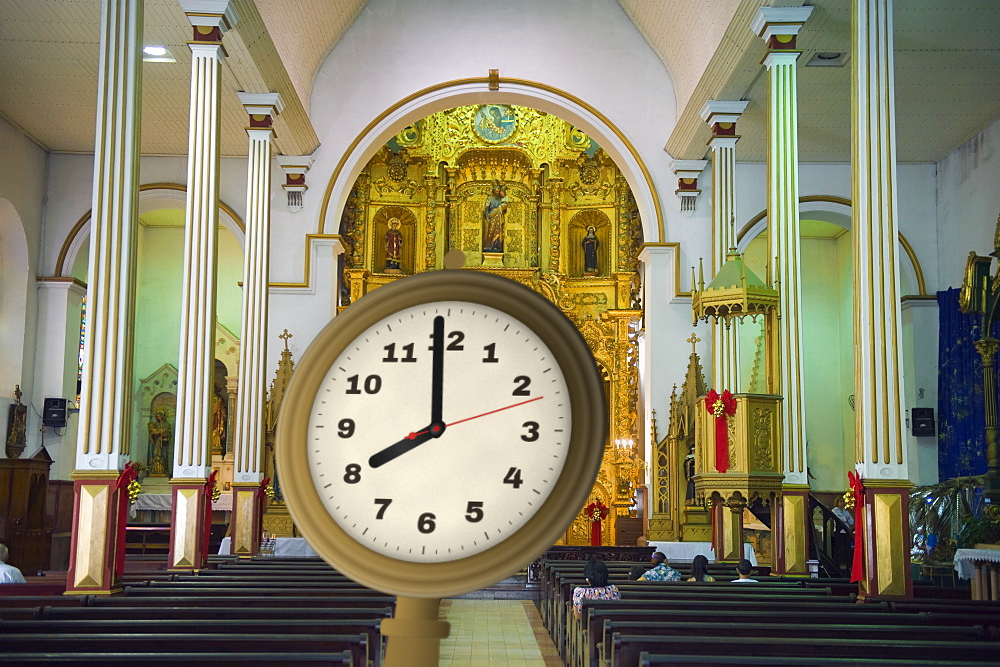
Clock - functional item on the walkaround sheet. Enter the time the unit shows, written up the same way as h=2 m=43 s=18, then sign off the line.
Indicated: h=7 m=59 s=12
